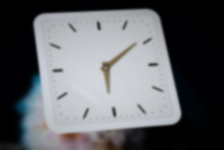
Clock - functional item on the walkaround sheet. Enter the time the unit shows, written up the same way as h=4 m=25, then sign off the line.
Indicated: h=6 m=9
